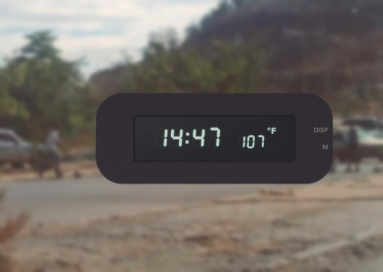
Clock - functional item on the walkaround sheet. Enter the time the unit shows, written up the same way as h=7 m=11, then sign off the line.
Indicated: h=14 m=47
